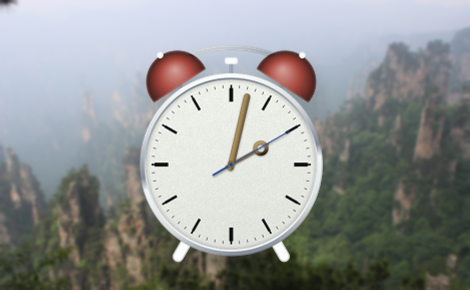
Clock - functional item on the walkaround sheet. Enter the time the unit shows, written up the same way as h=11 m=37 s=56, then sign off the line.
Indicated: h=2 m=2 s=10
